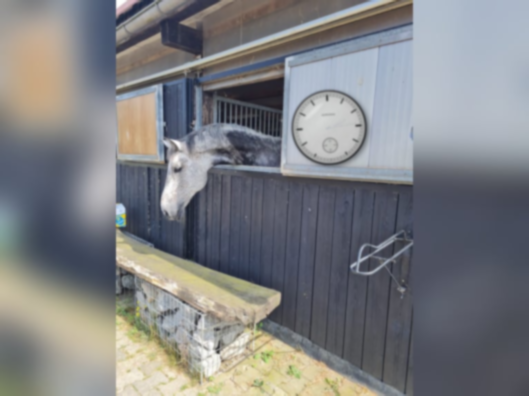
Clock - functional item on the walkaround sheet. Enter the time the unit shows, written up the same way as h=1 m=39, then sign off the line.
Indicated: h=2 m=14
